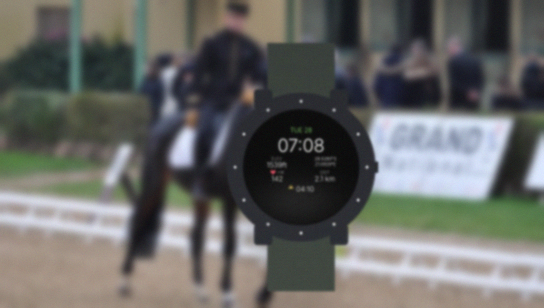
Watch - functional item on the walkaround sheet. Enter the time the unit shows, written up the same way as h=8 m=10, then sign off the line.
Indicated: h=7 m=8
